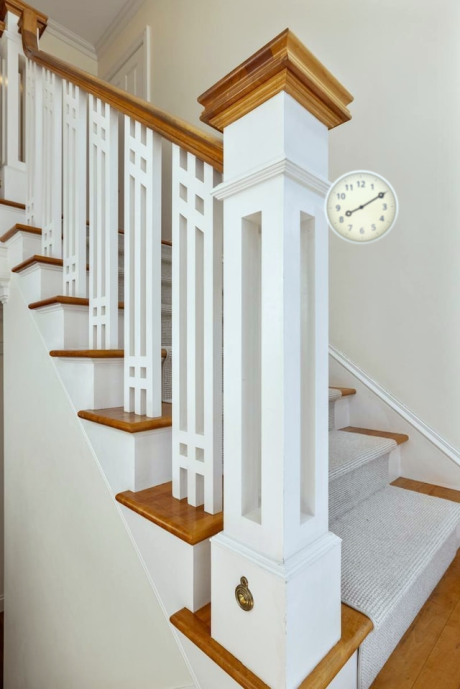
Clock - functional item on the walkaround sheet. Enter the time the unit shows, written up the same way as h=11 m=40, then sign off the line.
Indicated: h=8 m=10
